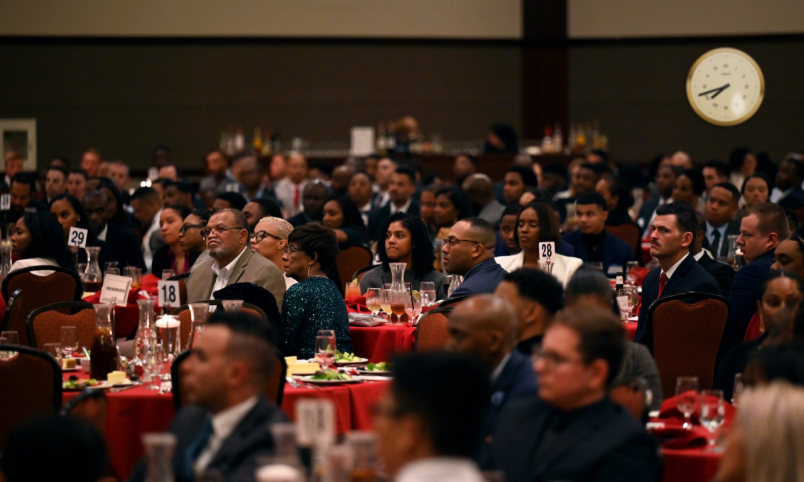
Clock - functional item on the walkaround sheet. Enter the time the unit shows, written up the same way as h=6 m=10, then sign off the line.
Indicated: h=7 m=42
